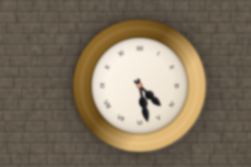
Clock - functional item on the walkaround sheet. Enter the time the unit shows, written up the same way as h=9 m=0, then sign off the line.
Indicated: h=4 m=28
